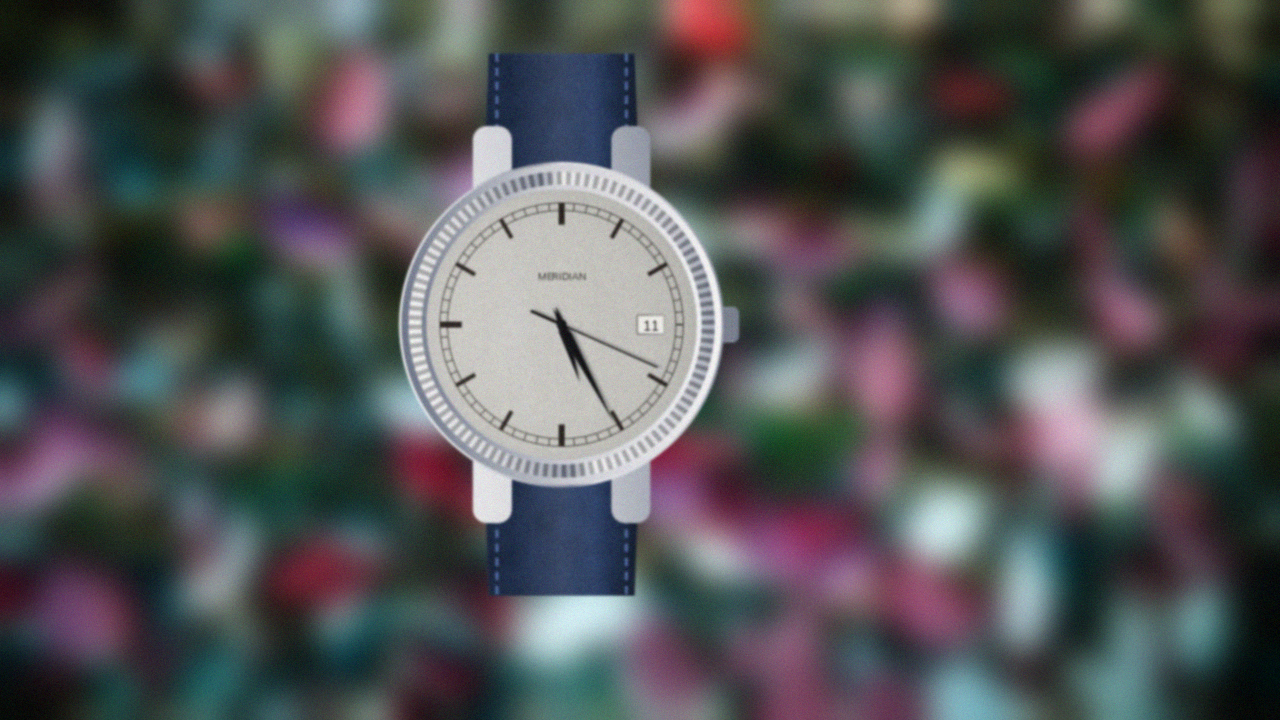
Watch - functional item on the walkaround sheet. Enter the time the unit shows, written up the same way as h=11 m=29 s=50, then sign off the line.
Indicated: h=5 m=25 s=19
